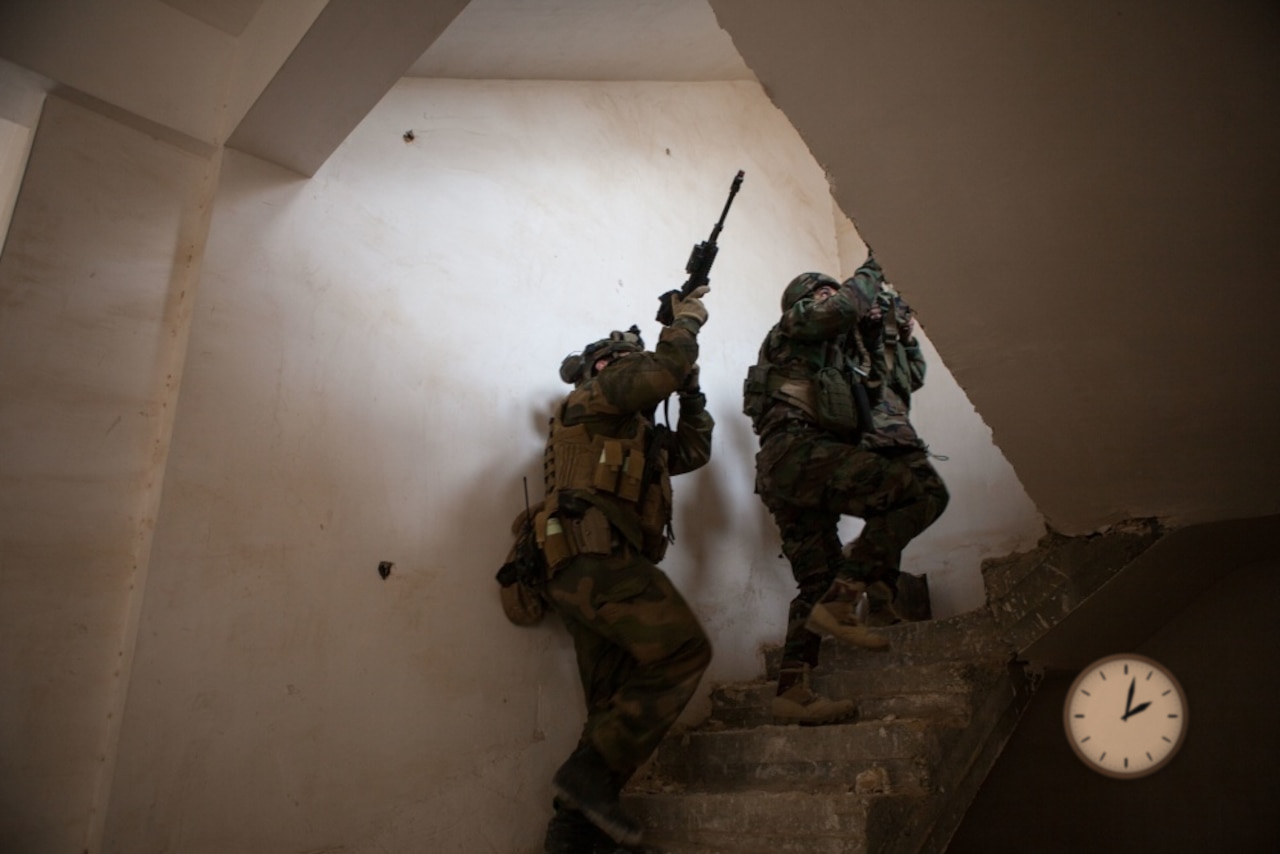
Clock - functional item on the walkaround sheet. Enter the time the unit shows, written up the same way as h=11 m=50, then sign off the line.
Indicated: h=2 m=2
